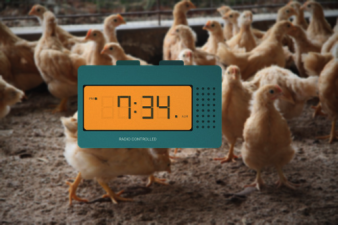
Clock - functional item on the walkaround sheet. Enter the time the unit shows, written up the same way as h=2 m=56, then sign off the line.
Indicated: h=7 m=34
